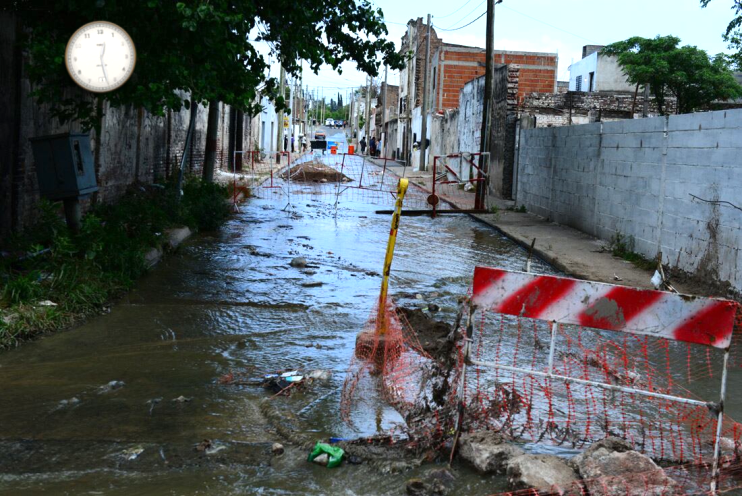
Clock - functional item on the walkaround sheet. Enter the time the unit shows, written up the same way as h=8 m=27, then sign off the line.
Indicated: h=12 m=28
